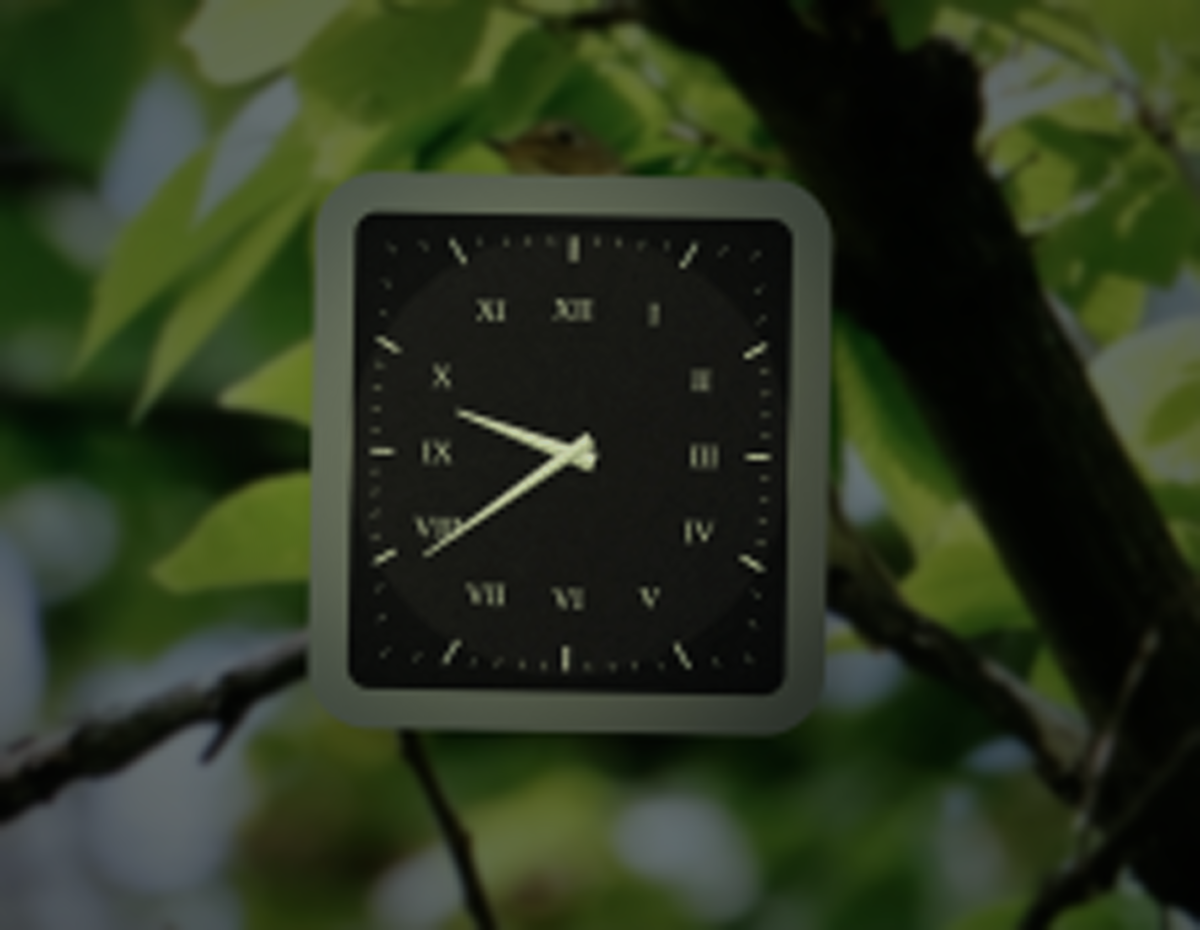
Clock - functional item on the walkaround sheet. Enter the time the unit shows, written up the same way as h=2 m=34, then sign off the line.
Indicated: h=9 m=39
